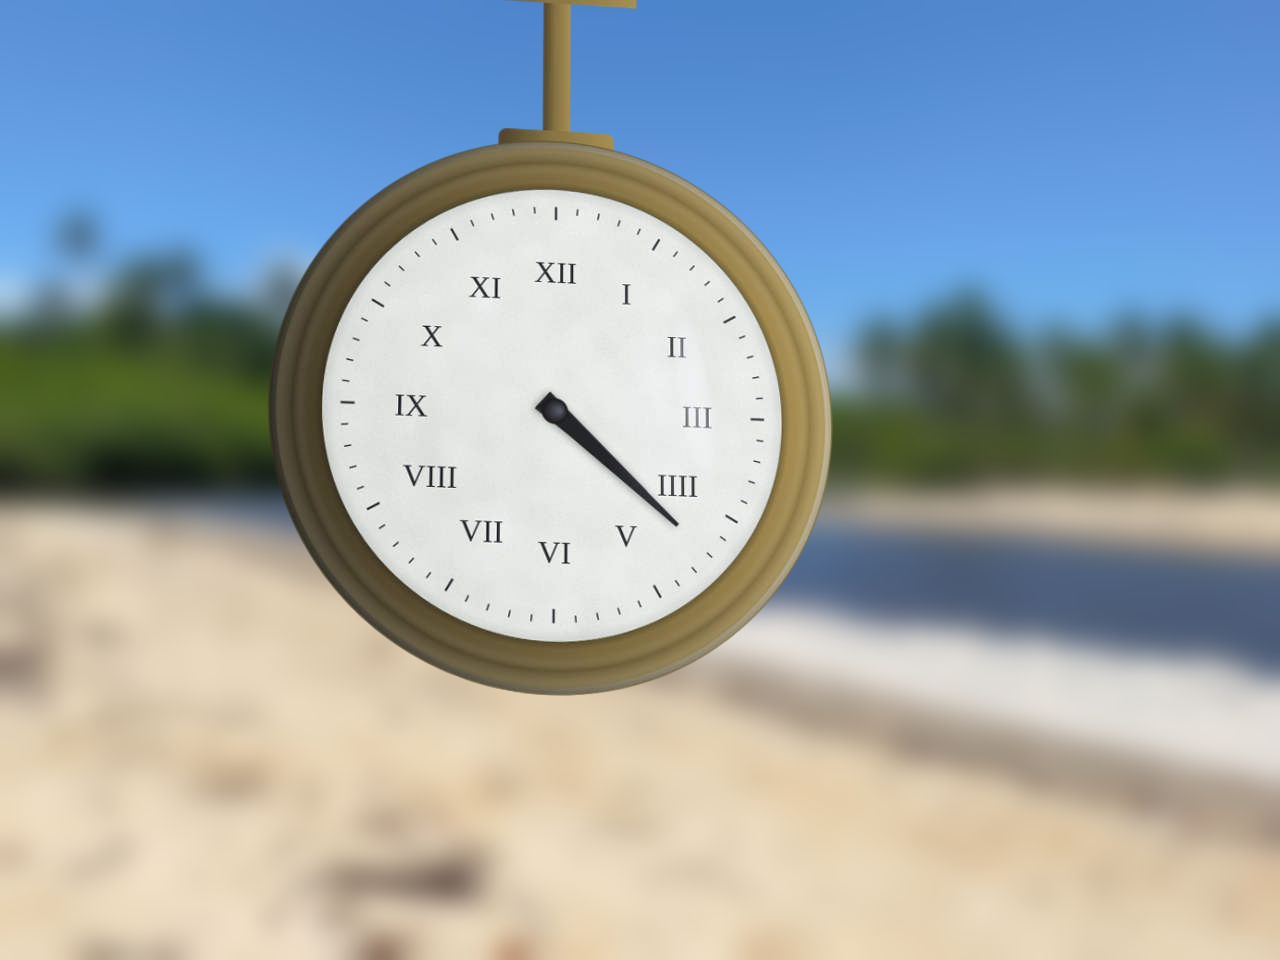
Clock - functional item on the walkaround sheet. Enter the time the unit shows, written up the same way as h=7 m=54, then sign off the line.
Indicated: h=4 m=22
